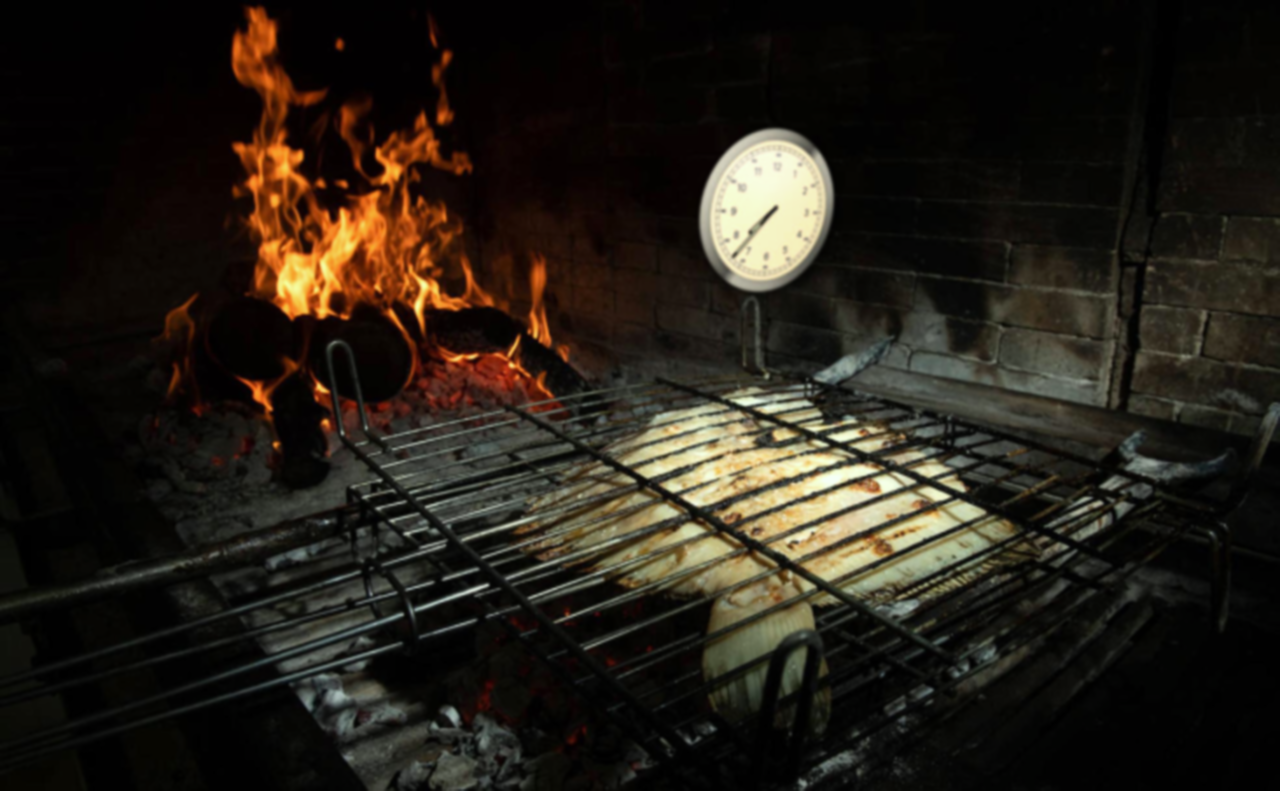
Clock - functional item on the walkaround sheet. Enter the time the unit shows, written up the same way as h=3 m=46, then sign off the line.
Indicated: h=7 m=37
